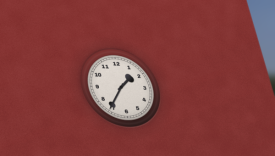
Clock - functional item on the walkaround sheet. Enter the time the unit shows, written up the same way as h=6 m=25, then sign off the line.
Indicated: h=1 m=36
